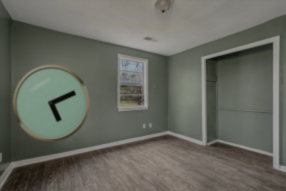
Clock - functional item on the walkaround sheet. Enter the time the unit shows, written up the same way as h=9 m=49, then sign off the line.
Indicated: h=5 m=11
